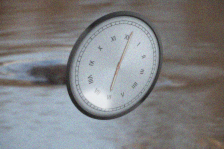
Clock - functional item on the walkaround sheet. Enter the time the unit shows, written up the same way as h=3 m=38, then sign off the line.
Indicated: h=6 m=1
